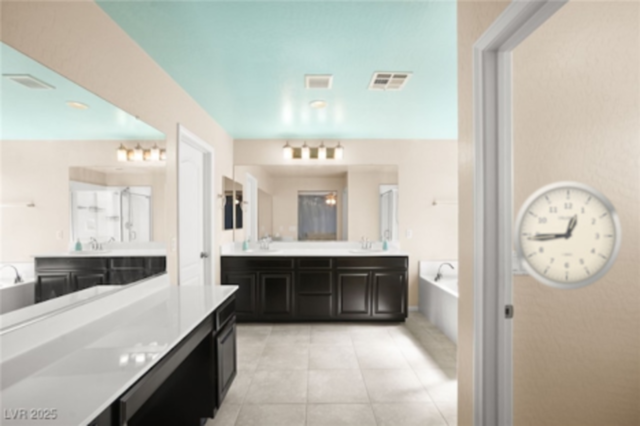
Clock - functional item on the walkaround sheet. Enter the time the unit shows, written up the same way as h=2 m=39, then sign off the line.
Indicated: h=12 m=44
